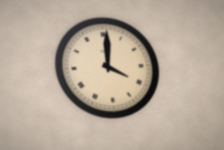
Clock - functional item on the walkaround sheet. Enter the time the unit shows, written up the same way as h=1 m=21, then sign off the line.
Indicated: h=4 m=1
